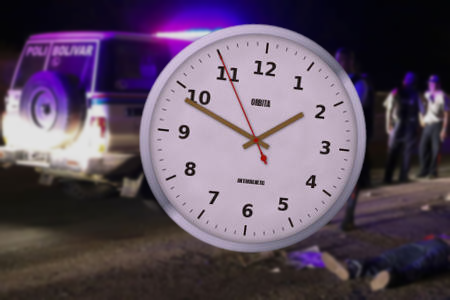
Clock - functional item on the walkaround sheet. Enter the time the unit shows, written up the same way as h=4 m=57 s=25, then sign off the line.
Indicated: h=1 m=48 s=55
